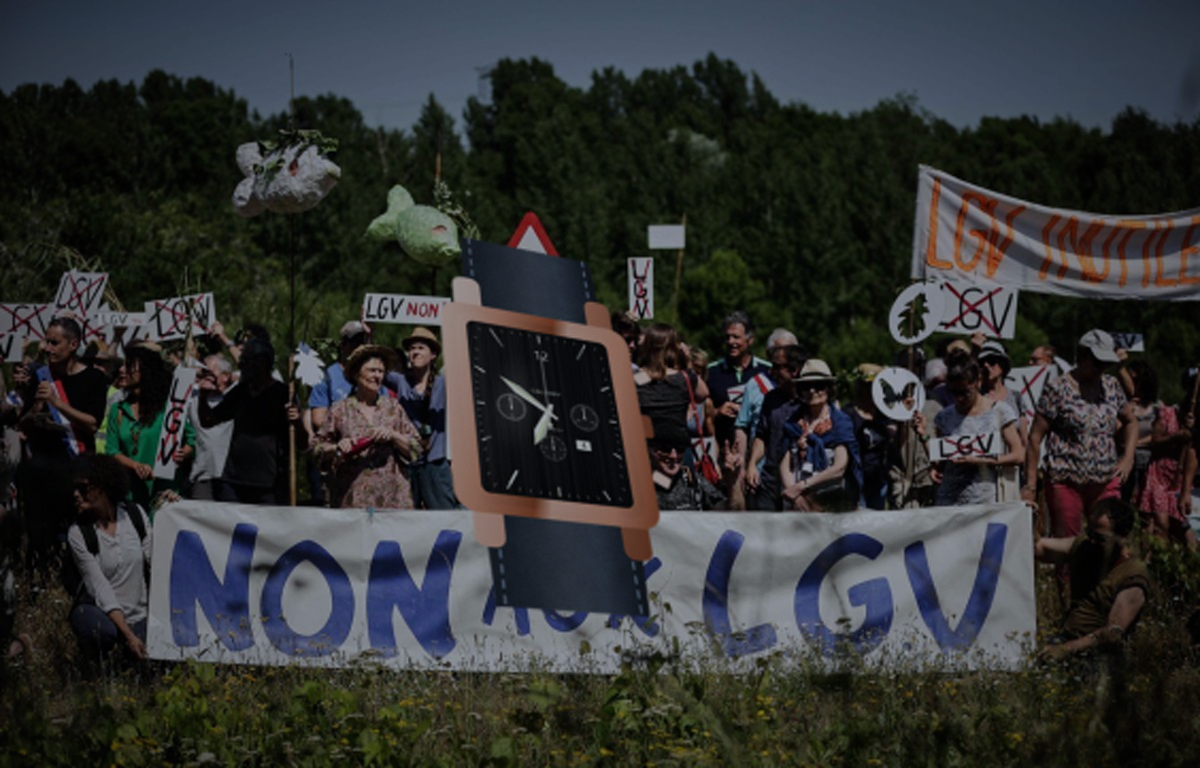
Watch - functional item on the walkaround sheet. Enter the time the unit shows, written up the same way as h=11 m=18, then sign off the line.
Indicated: h=6 m=51
